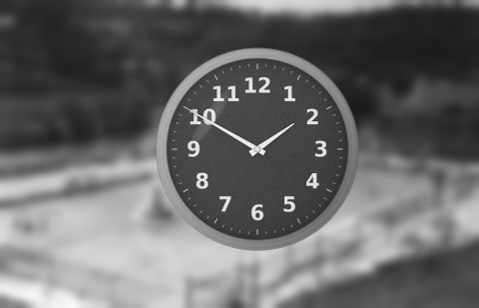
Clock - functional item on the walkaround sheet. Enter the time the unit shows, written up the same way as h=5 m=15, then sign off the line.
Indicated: h=1 m=50
